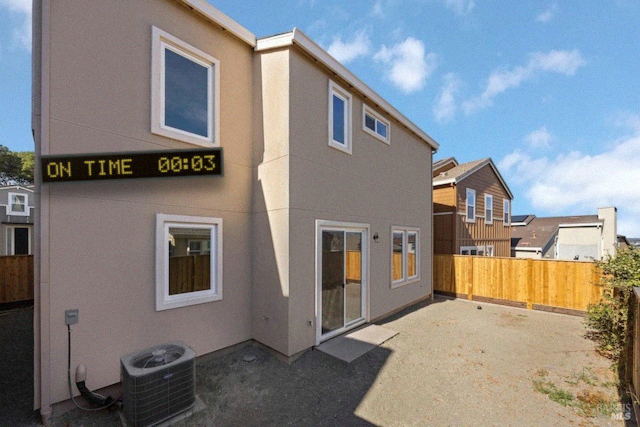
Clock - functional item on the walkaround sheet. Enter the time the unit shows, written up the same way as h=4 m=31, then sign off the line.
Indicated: h=0 m=3
